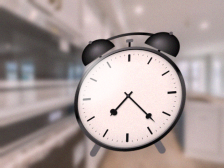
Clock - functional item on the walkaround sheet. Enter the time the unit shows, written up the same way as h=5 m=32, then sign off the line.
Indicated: h=7 m=23
